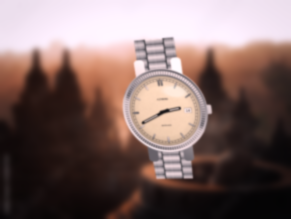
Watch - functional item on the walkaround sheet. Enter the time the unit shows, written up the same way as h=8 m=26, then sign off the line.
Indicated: h=2 m=41
